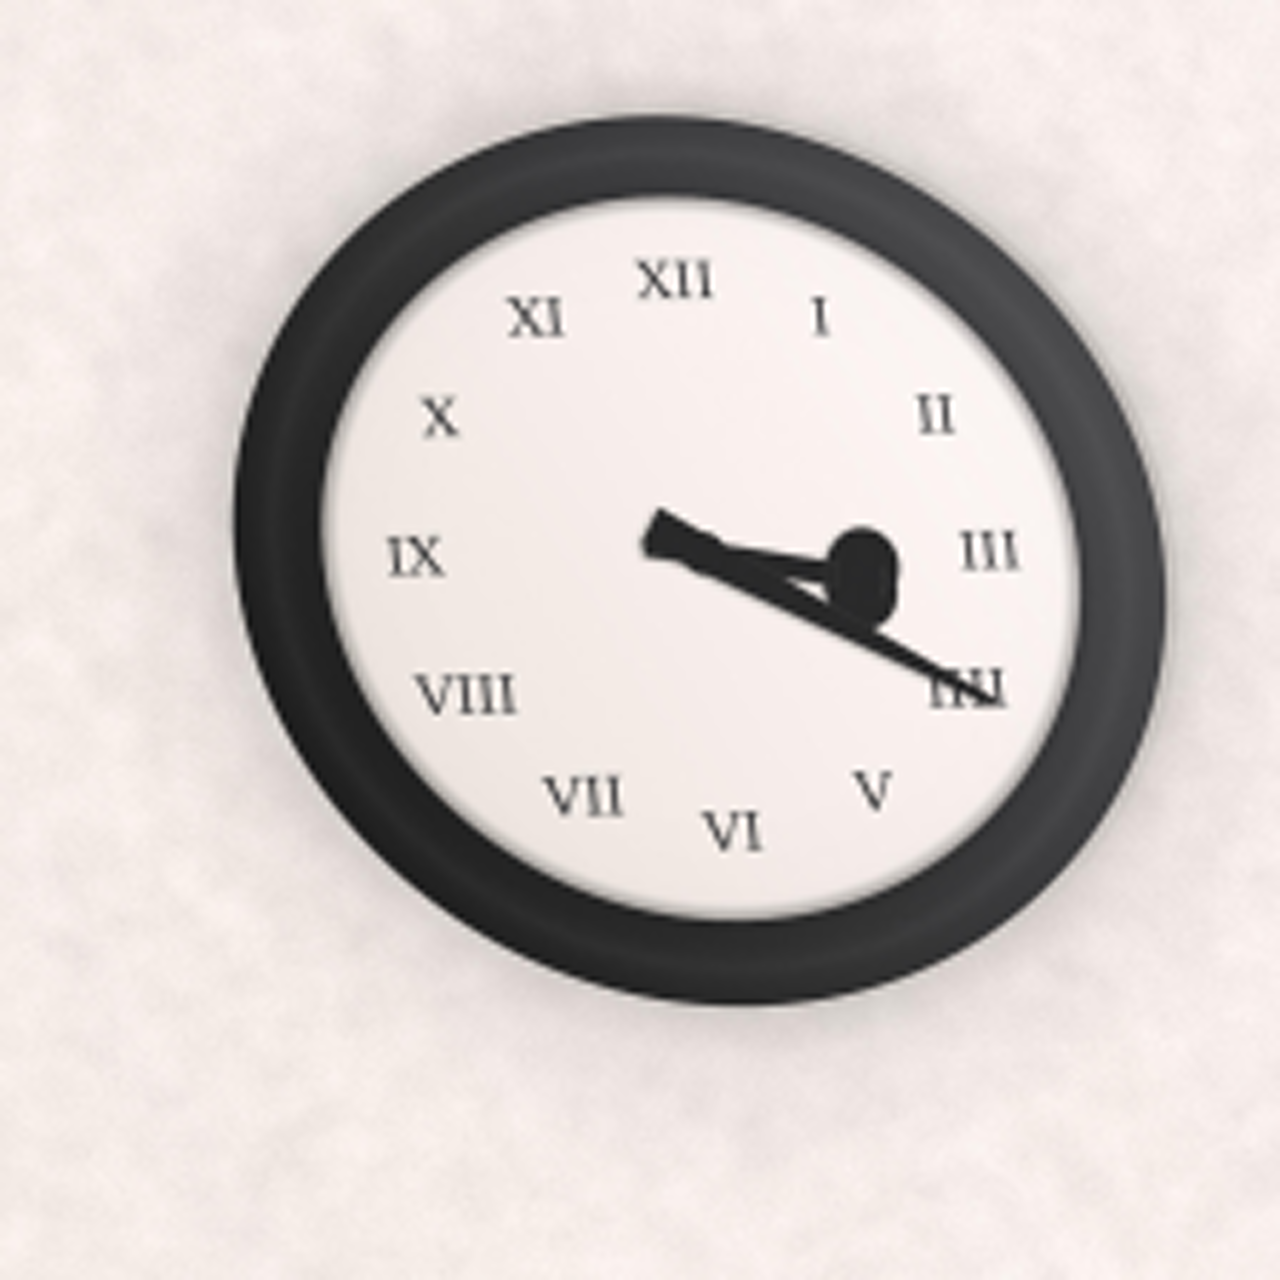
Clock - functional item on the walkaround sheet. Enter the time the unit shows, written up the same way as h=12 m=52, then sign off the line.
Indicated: h=3 m=20
